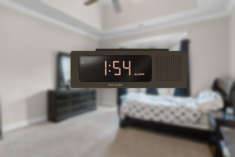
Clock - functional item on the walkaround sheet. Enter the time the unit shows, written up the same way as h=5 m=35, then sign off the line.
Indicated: h=1 m=54
